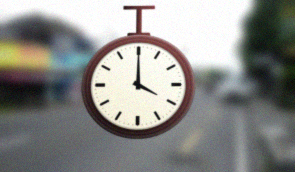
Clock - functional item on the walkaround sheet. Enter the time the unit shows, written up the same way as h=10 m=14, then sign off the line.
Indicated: h=4 m=0
